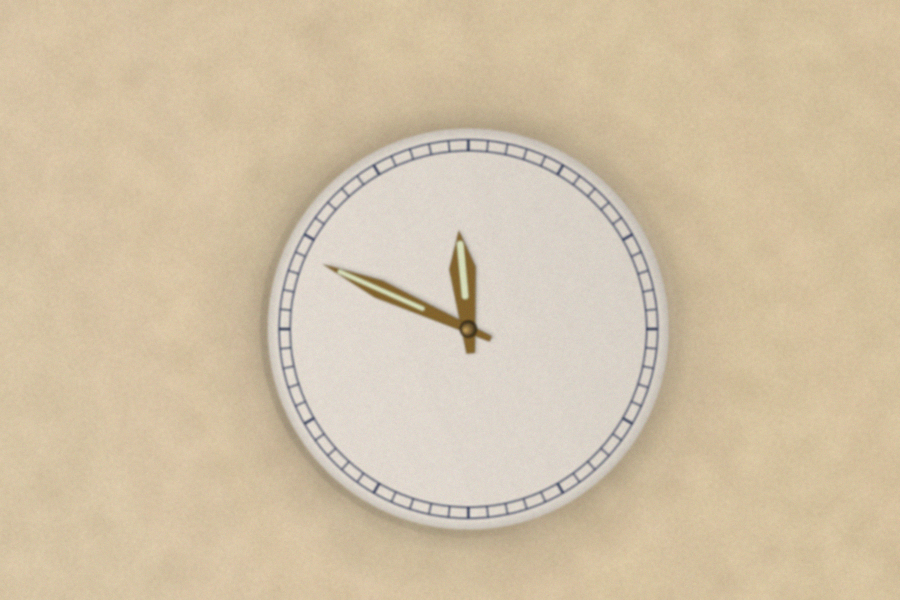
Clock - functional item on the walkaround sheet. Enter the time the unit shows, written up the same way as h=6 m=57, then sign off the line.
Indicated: h=11 m=49
